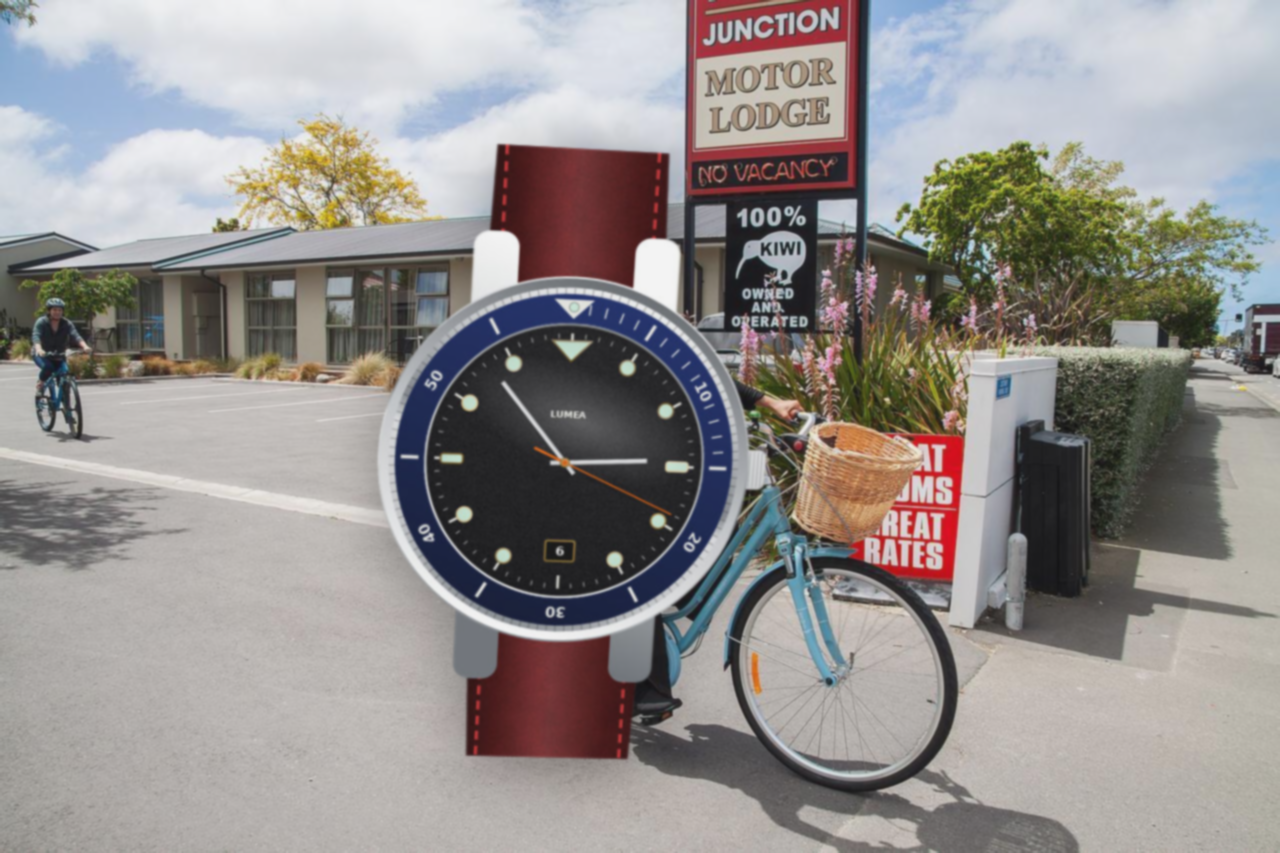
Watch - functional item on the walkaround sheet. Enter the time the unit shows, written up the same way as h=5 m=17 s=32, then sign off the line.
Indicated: h=2 m=53 s=19
